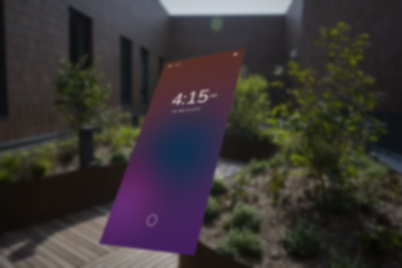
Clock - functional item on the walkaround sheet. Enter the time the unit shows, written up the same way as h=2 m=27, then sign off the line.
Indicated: h=4 m=15
